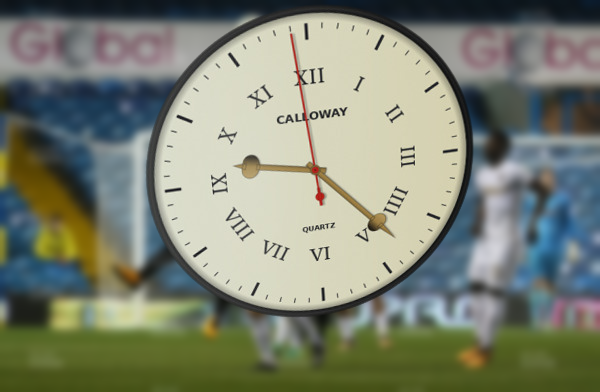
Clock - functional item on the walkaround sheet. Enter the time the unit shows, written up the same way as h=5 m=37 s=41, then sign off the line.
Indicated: h=9 m=22 s=59
